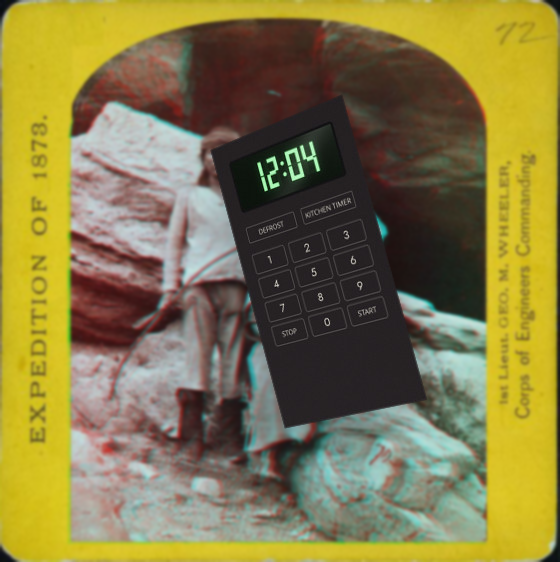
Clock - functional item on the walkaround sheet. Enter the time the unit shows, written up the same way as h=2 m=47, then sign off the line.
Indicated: h=12 m=4
